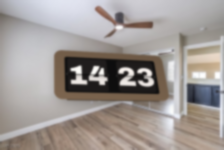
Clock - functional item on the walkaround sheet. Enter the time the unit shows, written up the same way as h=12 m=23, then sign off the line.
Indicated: h=14 m=23
